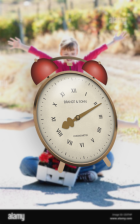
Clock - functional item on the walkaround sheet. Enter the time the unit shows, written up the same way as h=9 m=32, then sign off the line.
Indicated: h=8 m=11
